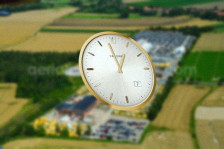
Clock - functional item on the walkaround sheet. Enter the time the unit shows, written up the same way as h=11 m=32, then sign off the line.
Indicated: h=12 m=58
